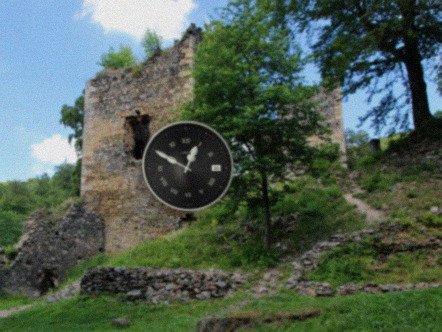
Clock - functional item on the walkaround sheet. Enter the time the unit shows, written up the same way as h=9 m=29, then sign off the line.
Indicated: h=12 m=50
